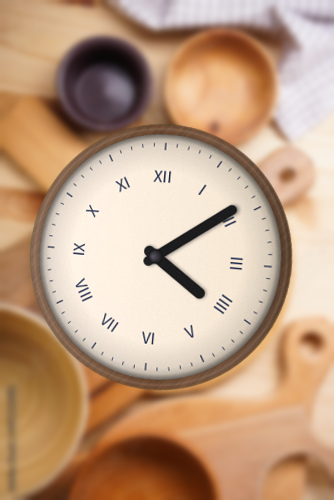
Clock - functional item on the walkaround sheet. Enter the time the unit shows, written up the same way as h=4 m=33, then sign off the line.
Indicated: h=4 m=9
